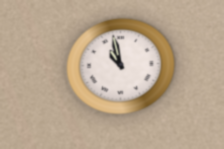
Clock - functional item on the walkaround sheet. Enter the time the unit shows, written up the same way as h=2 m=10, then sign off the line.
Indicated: h=10 m=58
